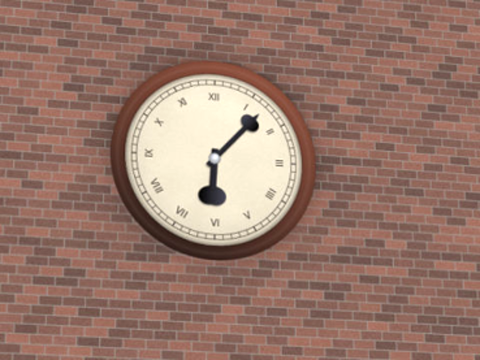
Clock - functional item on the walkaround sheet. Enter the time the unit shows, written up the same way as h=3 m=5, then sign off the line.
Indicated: h=6 m=7
